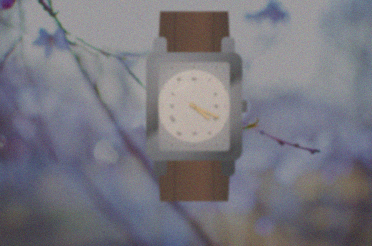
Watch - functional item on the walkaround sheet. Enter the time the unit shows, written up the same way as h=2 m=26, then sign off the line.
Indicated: h=4 m=19
